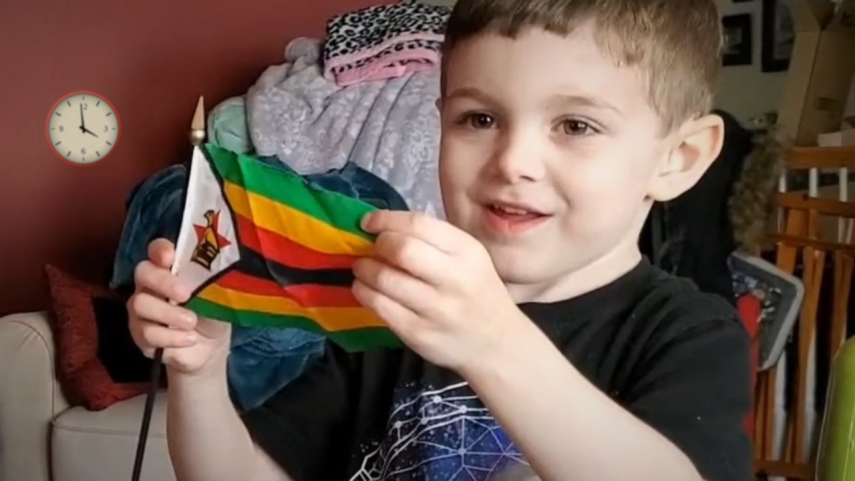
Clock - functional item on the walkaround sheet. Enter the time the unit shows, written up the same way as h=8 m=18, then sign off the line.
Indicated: h=3 m=59
